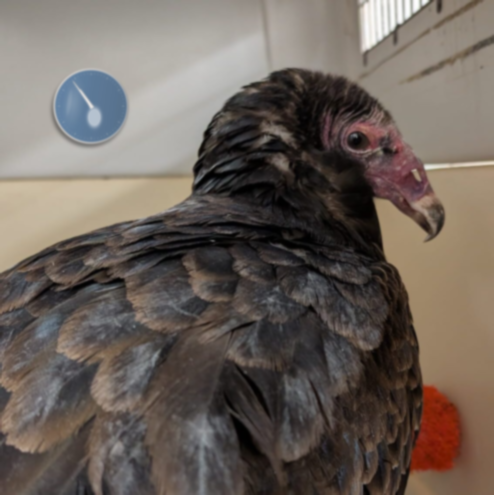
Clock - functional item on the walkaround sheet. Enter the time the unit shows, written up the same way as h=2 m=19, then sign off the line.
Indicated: h=10 m=54
